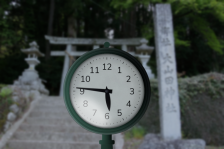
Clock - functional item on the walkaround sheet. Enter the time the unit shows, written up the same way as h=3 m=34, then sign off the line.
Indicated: h=5 m=46
